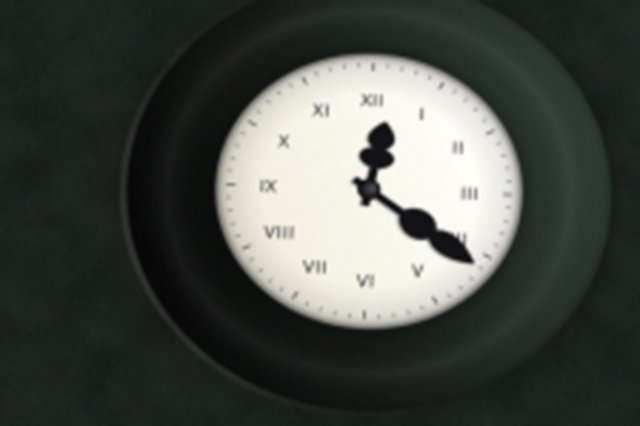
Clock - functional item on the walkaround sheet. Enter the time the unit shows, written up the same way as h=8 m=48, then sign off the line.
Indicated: h=12 m=21
